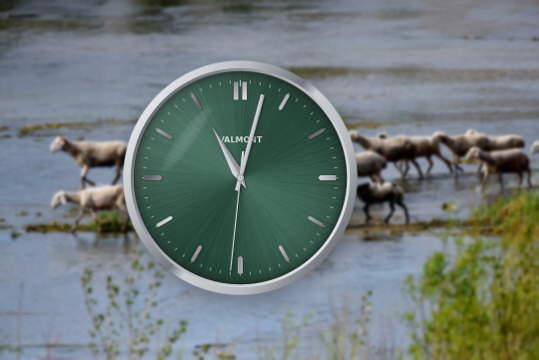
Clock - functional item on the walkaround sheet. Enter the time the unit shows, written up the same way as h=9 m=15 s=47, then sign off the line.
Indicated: h=11 m=2 s=31
